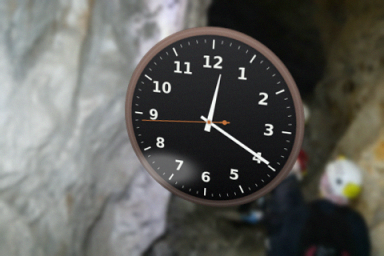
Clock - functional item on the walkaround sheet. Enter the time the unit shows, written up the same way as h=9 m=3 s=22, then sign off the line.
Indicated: h=12 m=19 s=44
